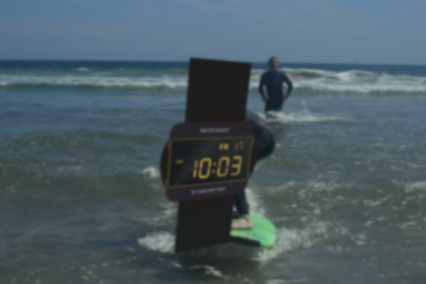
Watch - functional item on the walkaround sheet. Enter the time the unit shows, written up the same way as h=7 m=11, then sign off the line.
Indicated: h=10 m=3
